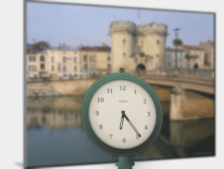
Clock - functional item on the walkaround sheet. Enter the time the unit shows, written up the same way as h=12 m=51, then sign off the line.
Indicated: h=6 m=24
